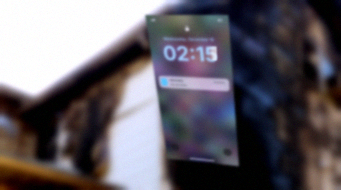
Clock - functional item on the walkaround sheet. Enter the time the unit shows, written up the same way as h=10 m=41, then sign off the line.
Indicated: h=2 m=15
